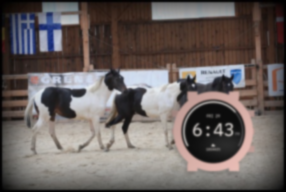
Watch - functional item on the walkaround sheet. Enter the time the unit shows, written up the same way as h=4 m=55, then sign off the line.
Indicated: h=6 m=43
